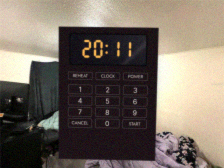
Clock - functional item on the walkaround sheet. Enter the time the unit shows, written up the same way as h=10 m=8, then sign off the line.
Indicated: h=20 m=11
